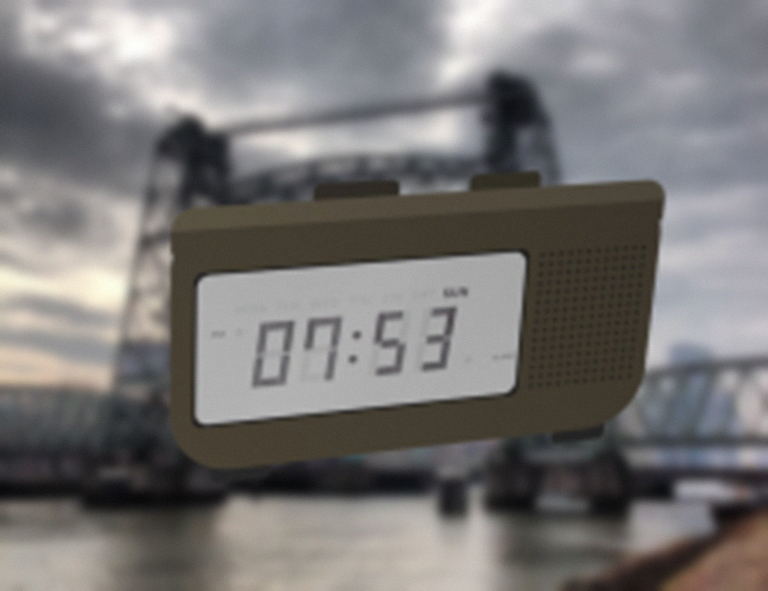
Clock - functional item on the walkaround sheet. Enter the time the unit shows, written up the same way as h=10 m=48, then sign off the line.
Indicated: h=7 m=53
